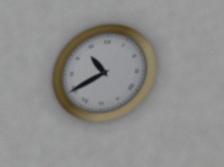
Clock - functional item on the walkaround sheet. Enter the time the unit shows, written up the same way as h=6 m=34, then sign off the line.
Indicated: h=10 m=40
